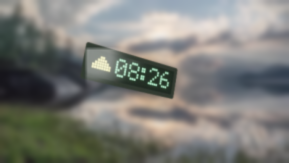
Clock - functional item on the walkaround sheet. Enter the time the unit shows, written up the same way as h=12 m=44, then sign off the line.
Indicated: h=8 m=26
